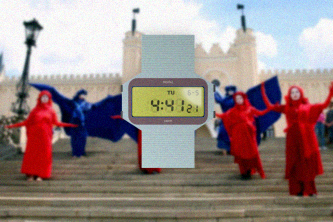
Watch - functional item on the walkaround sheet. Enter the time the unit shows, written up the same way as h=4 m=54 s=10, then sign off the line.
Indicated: h=4 m=41 s=21
